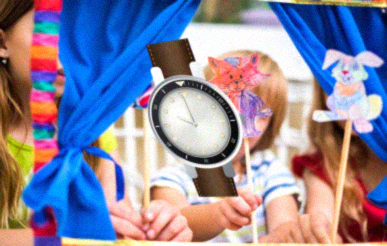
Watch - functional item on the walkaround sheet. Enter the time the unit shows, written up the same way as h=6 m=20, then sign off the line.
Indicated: h=9 m=59
